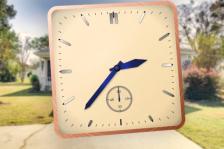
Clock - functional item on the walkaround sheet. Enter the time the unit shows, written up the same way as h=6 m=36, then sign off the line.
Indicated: h=2 m=37
